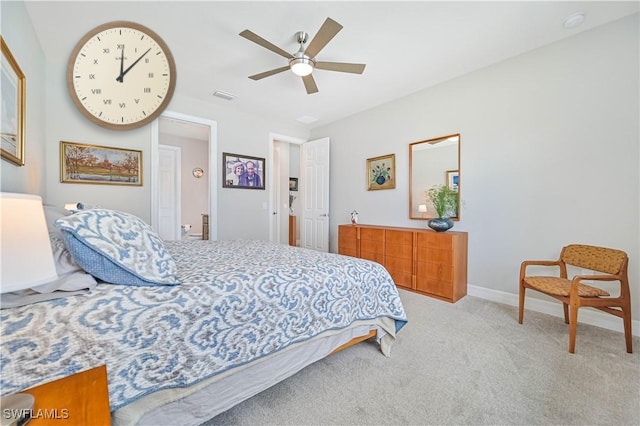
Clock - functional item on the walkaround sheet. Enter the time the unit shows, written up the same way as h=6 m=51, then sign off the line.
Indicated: h=12 m=8
